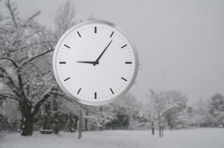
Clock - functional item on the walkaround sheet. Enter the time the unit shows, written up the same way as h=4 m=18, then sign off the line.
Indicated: h=9 m=6
